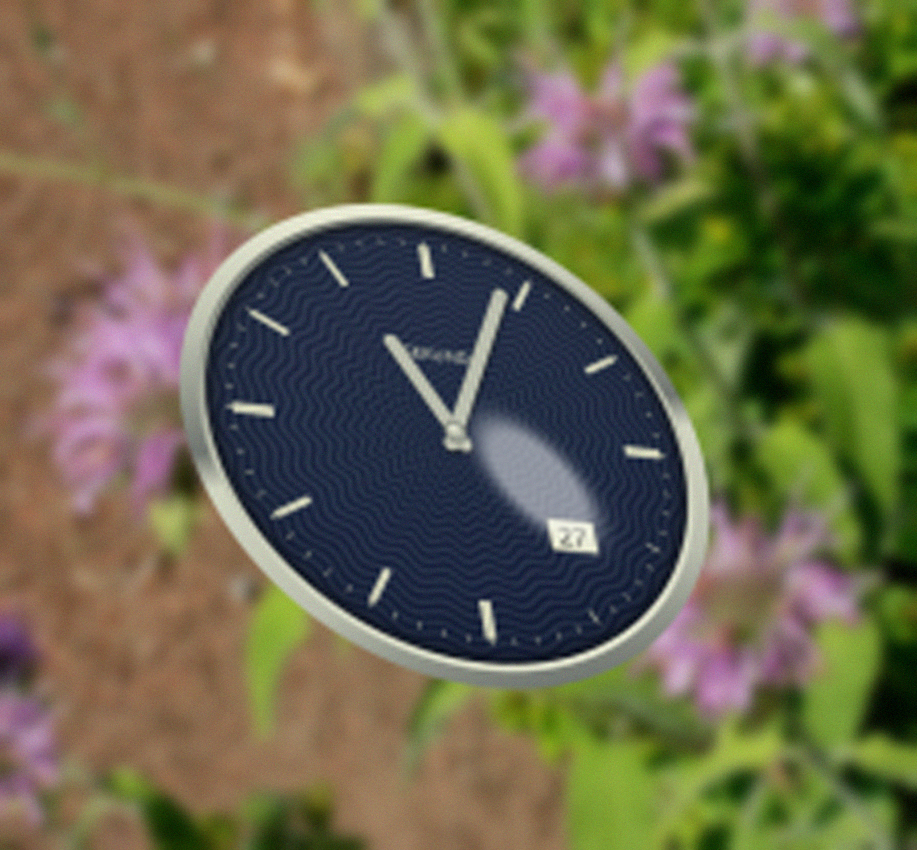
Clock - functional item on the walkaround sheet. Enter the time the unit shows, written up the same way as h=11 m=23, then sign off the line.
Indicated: h=11 m=4
